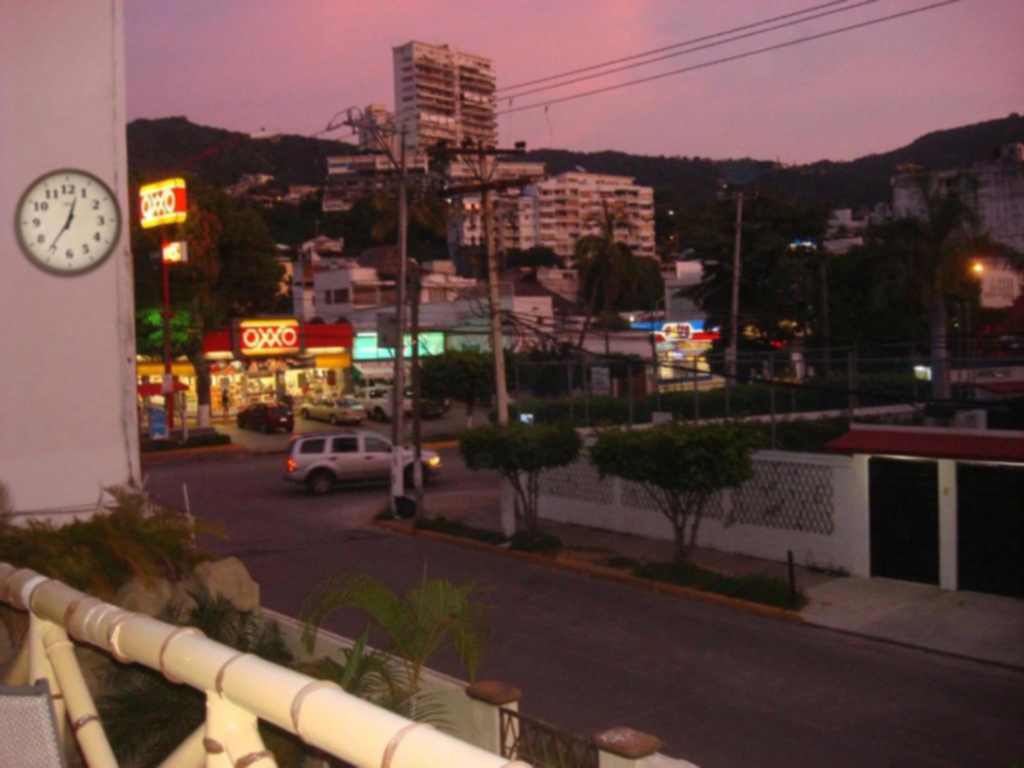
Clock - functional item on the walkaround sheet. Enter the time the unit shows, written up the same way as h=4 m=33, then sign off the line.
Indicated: h=12 m=36
